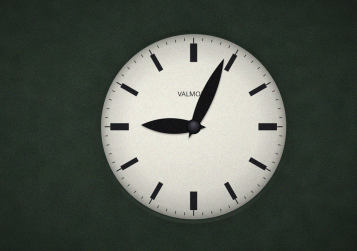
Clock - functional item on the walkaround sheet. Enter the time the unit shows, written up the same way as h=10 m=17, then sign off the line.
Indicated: h=9 m=4
